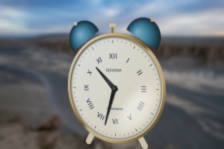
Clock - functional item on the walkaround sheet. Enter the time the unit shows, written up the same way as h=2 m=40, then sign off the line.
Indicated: h=10 m=33
